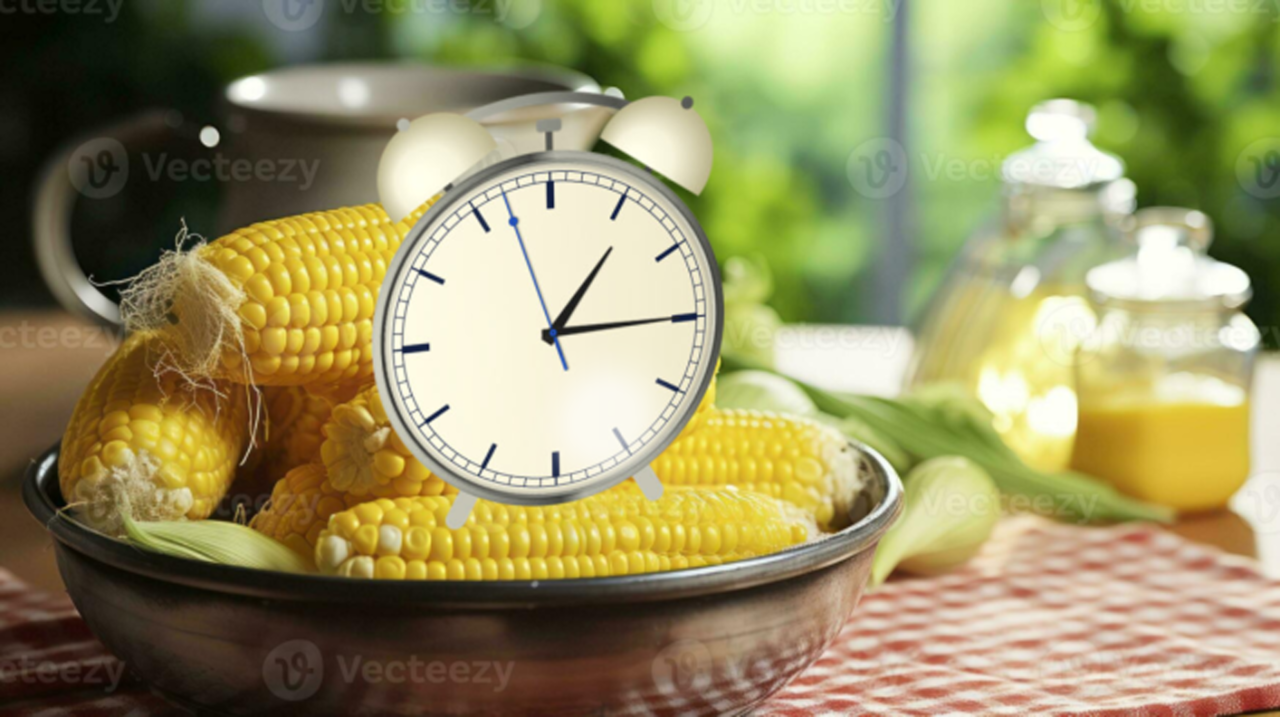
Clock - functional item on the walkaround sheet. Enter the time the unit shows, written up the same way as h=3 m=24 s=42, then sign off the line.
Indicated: h=1 m=14 s=57
